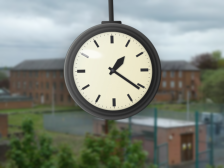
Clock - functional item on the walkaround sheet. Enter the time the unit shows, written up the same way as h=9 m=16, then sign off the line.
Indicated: h=1 m=21
